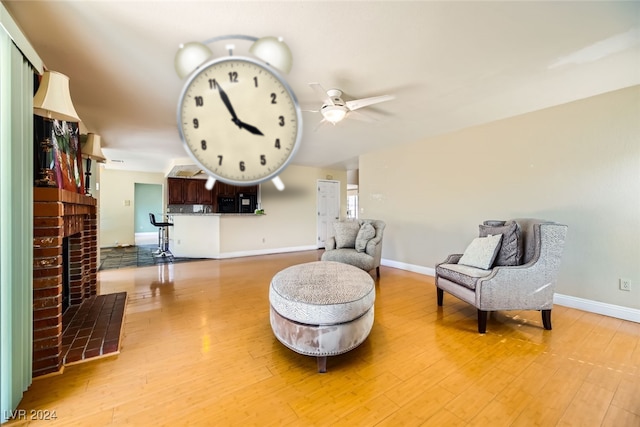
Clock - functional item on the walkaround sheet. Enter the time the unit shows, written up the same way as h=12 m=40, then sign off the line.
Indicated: h=3 m=56
